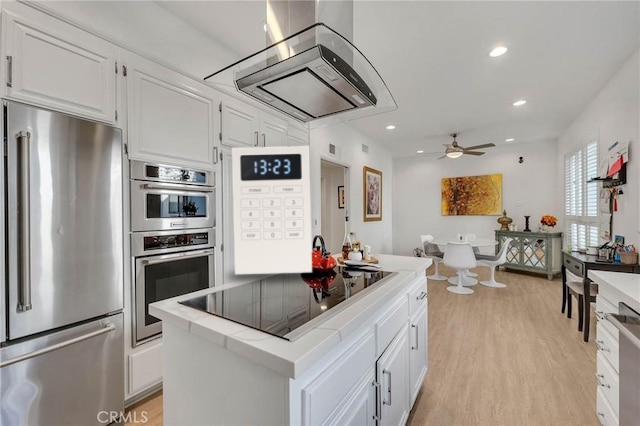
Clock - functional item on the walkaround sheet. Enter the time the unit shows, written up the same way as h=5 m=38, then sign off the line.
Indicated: h=13 m=23
